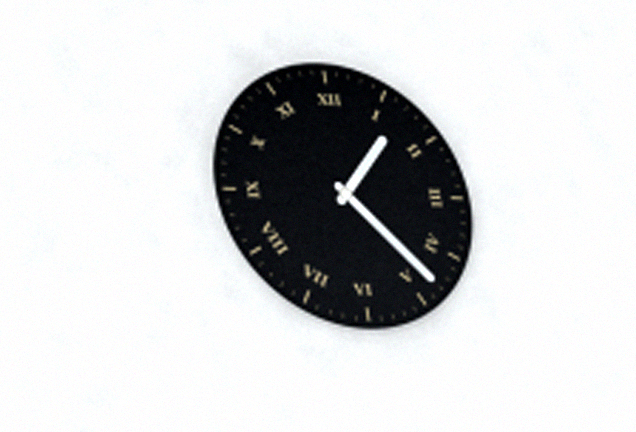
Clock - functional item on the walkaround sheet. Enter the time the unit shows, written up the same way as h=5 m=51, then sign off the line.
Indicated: h=1 m=23
